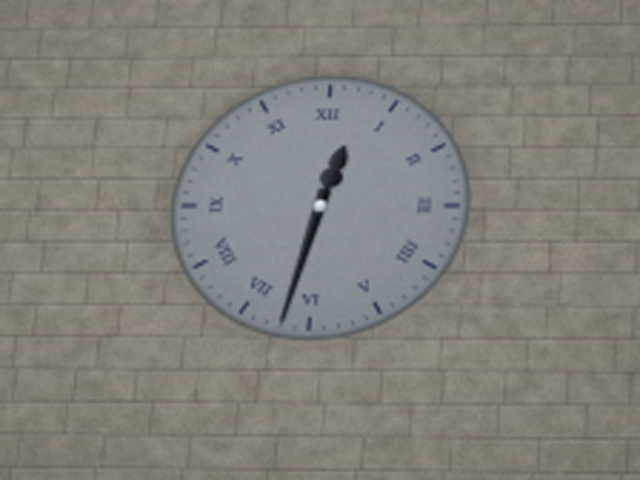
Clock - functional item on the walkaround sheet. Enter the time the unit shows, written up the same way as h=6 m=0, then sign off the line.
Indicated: h=12 m=32
